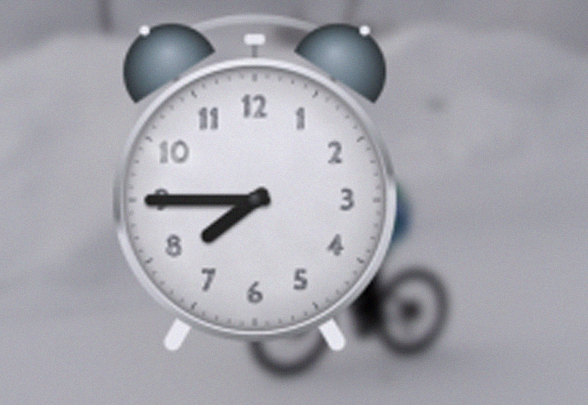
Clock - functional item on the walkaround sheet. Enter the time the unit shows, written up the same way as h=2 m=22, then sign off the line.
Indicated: h=7 m=45
